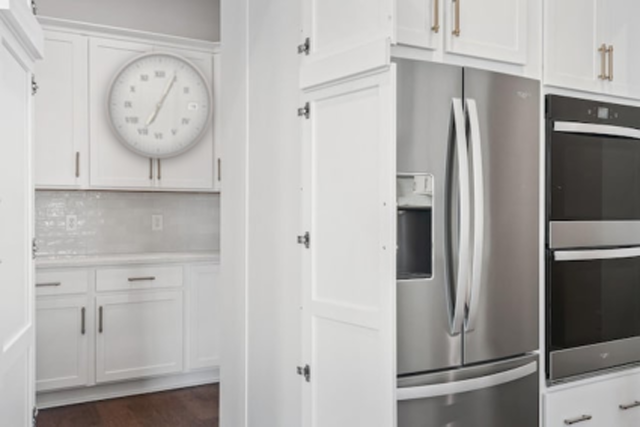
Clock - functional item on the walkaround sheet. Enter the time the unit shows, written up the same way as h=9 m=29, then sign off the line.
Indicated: h=7 m=4
